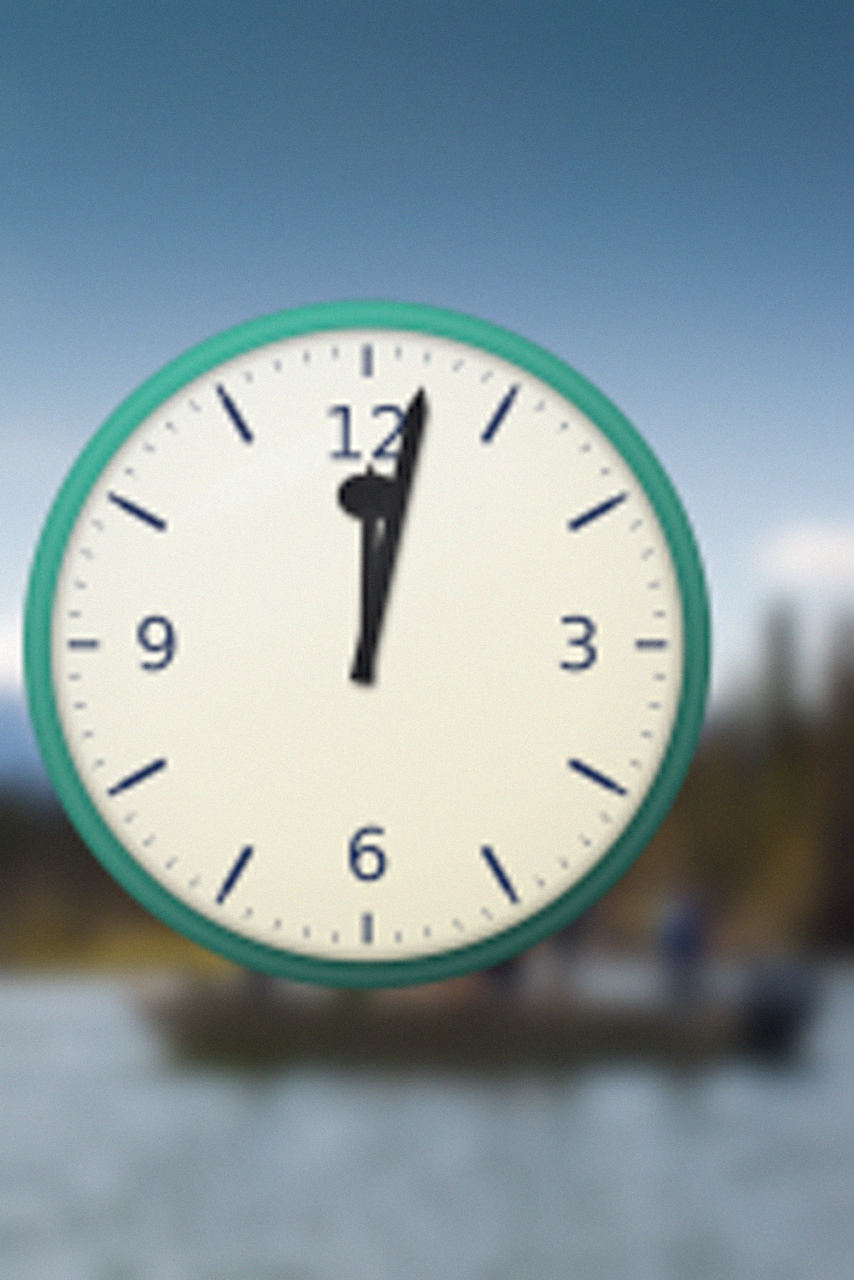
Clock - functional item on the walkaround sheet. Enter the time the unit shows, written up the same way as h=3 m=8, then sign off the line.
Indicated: h=12 m=2
